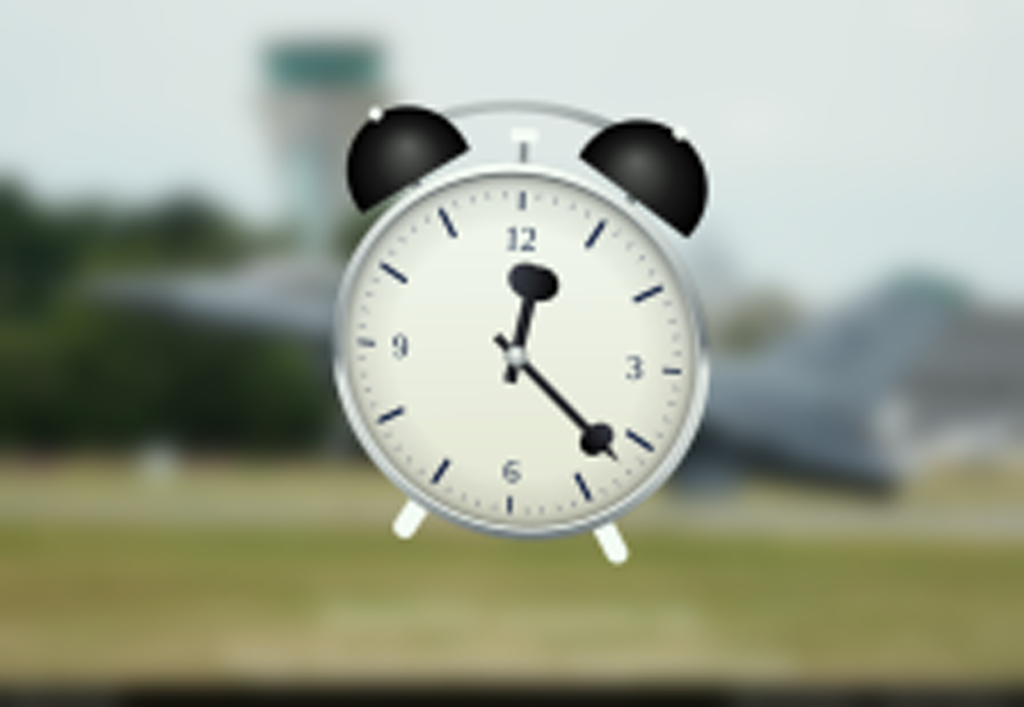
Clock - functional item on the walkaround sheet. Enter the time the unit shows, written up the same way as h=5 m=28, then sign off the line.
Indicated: h=12 m=22
